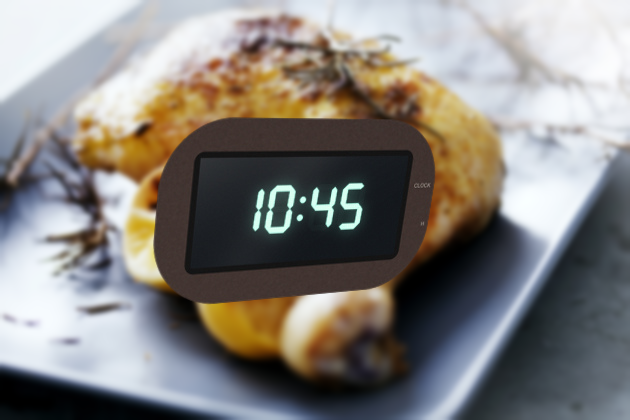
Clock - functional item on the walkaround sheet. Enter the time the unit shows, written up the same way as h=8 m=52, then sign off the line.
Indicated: h=10 m=45
